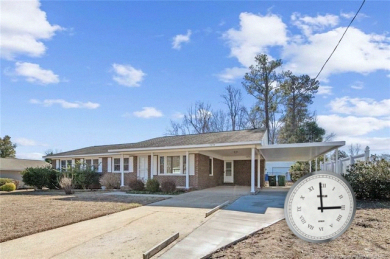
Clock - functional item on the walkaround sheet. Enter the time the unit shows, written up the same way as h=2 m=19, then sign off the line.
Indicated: h=2 m=59
